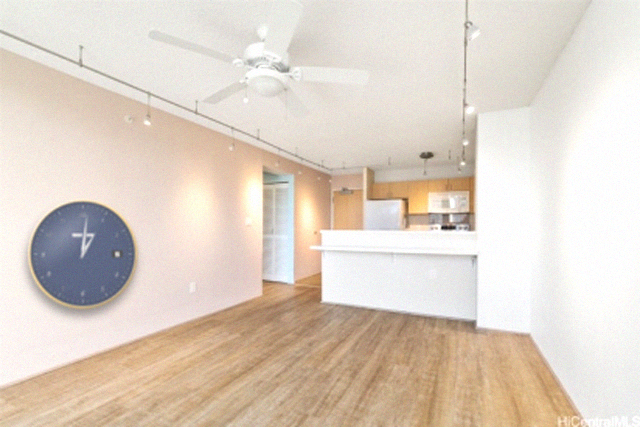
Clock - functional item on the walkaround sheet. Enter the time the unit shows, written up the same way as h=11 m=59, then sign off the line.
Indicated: h=1 m=1
